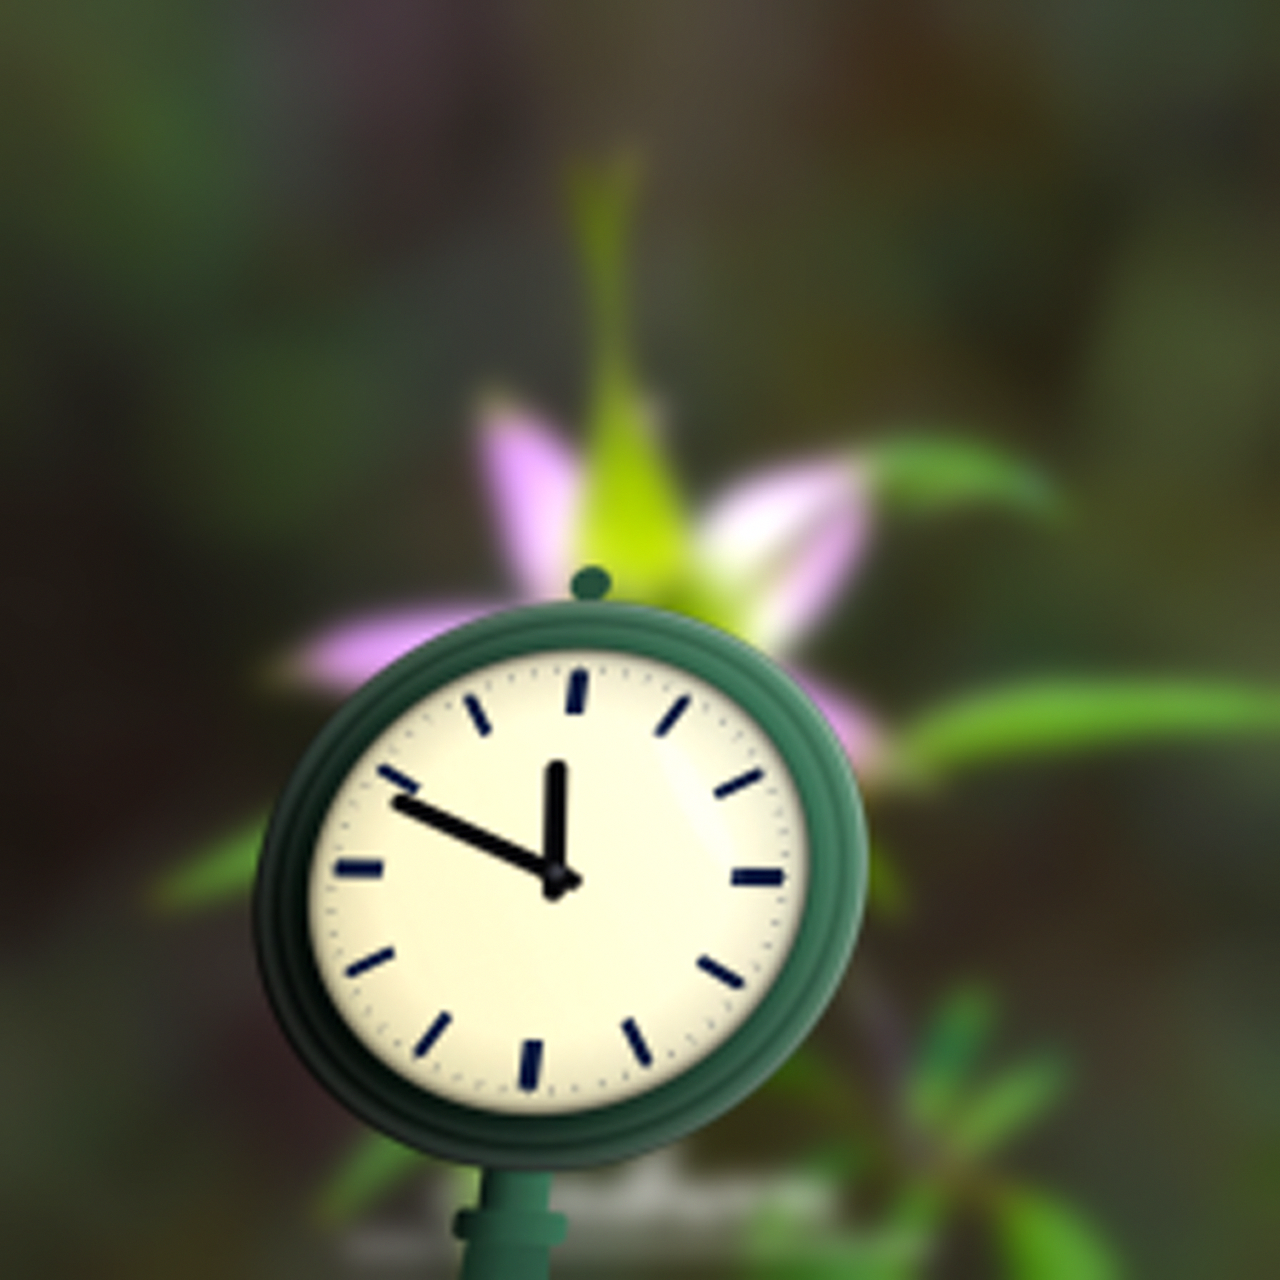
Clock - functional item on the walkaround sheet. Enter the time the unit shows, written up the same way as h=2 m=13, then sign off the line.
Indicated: h=11 m=49
